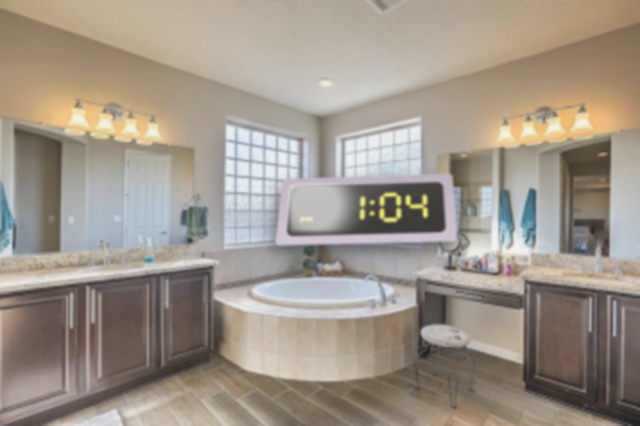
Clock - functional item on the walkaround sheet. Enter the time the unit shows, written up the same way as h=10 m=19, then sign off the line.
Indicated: h=1 m=4
